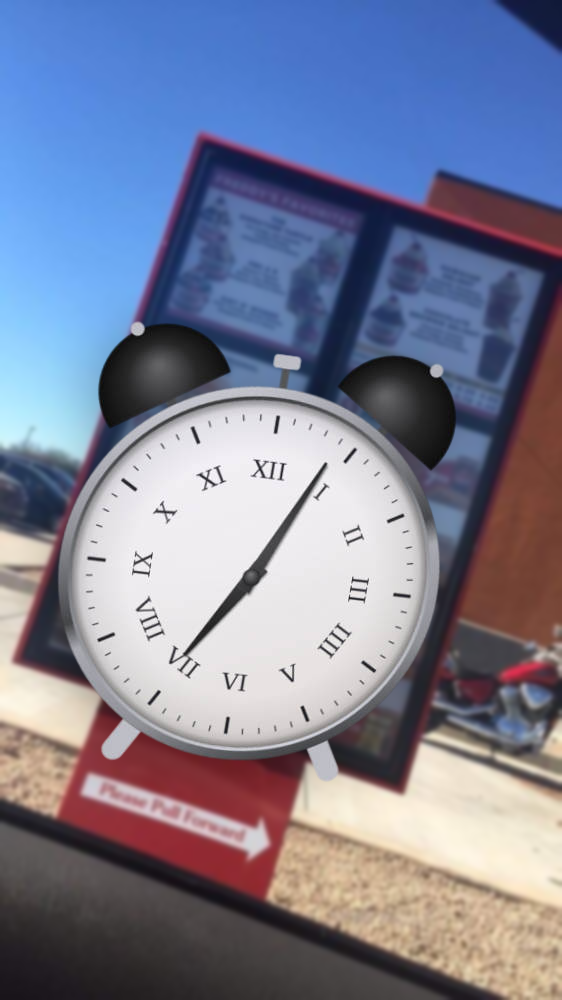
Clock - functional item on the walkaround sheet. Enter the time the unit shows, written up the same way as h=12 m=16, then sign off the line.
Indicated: h=7 m=4
